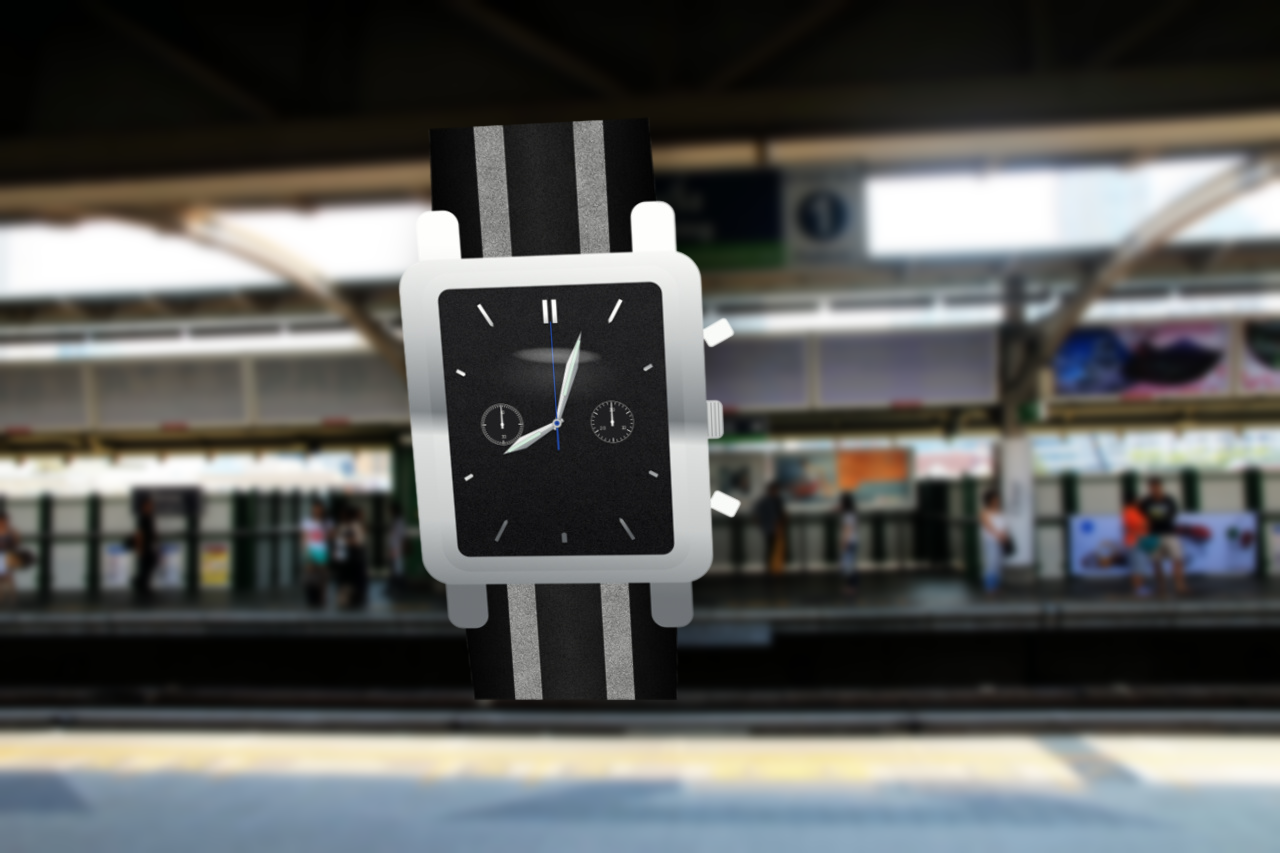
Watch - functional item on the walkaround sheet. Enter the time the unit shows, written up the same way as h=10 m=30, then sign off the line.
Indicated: h=8 m=3
